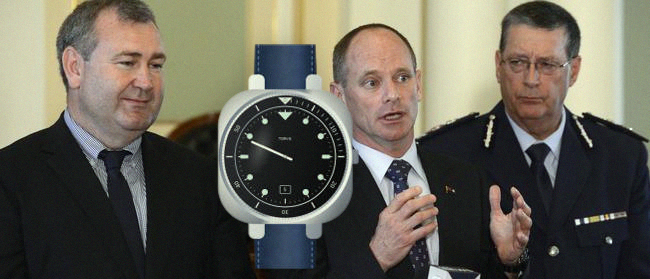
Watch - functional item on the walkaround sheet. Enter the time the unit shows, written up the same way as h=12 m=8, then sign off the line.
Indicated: h=9 m=49
